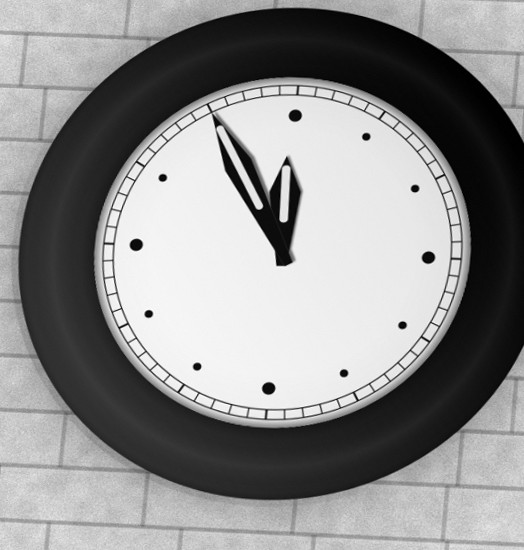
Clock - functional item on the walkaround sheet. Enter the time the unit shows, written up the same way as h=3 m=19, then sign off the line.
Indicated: h=11 m=55
